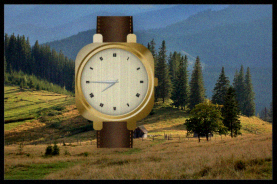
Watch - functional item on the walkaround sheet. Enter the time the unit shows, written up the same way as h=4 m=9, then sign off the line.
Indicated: h=7 m=45
